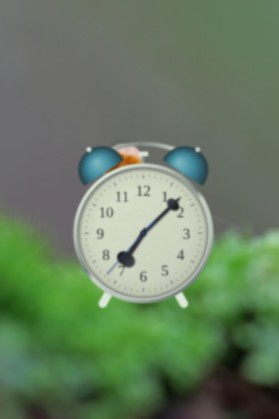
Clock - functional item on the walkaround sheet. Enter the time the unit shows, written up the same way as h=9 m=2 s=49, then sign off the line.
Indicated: h=7 m=7 s=37
